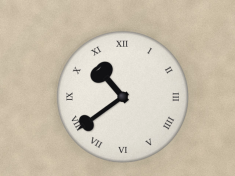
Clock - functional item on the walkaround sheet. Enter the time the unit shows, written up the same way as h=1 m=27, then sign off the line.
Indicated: h=10 m=39
